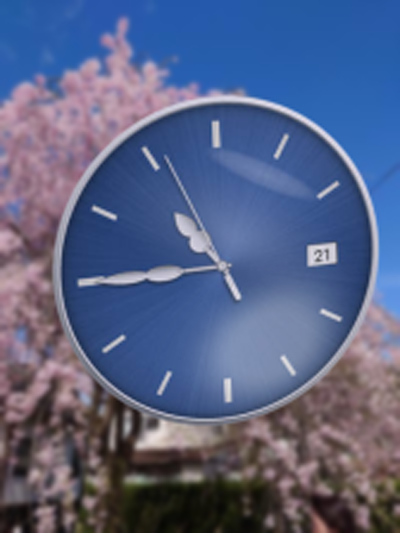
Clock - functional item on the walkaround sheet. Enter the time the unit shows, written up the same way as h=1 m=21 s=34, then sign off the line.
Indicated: h=10 m=44 s=56
